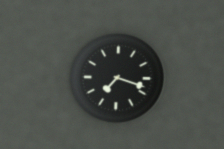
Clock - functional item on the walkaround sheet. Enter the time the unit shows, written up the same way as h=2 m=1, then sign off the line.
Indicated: h=7 m=18
